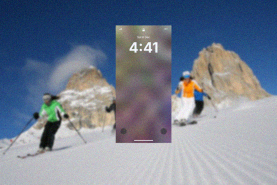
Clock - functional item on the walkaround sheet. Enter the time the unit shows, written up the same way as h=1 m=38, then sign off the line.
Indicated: h=4 m=41
